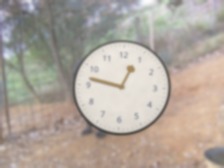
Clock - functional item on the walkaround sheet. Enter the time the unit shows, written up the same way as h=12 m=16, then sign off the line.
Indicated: h=12 m=47
